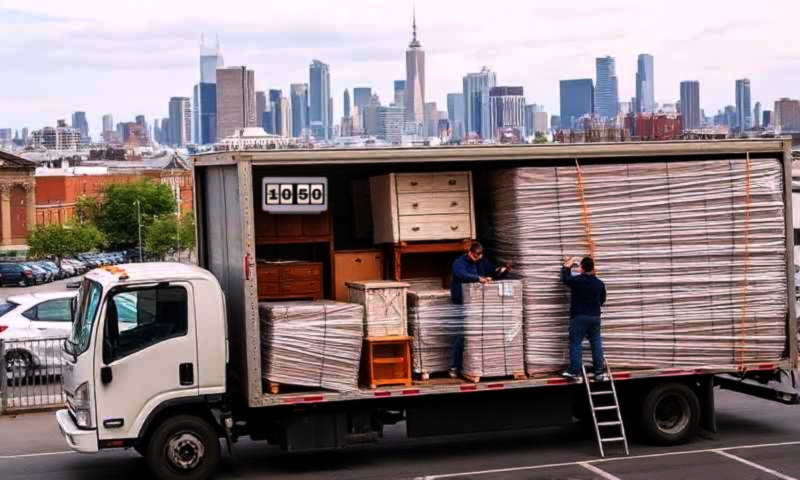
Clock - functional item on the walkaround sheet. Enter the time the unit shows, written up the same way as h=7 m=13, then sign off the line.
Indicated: h=10 m=50
